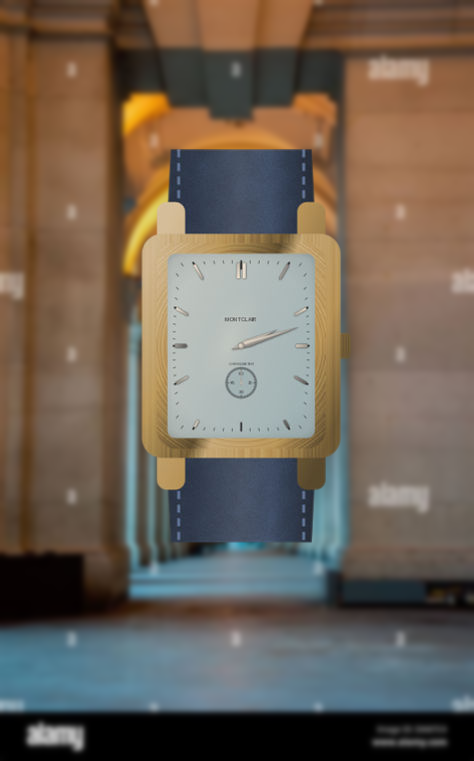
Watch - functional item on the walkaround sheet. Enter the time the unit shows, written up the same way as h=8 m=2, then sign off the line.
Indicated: h=2 m=12
